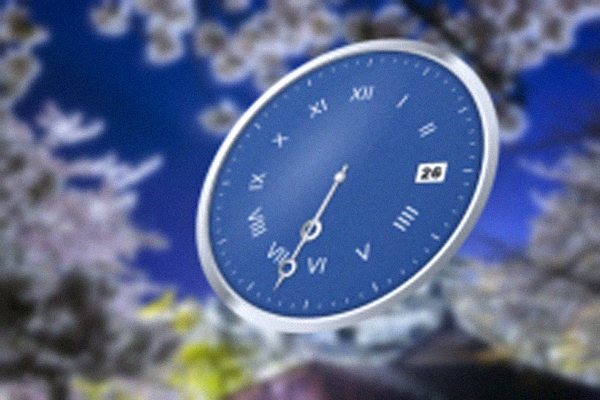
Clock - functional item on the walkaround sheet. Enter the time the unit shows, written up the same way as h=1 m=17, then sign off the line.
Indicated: h=6 m=33
